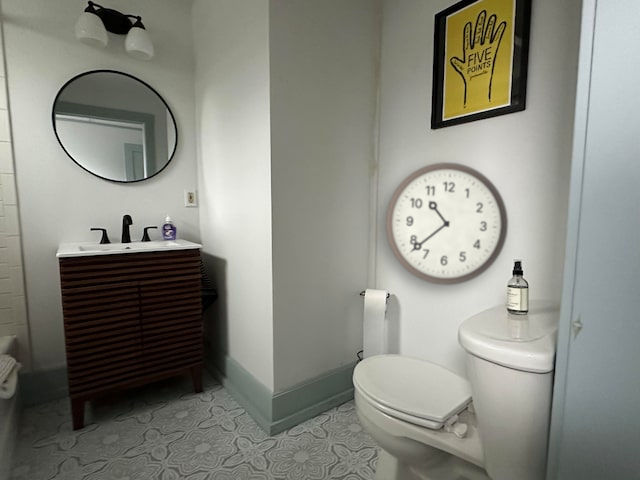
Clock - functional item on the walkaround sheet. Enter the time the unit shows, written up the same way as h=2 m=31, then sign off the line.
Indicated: h=10 m=38
